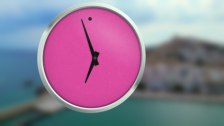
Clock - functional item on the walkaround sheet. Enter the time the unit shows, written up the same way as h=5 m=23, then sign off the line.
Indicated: h=6 m=58
